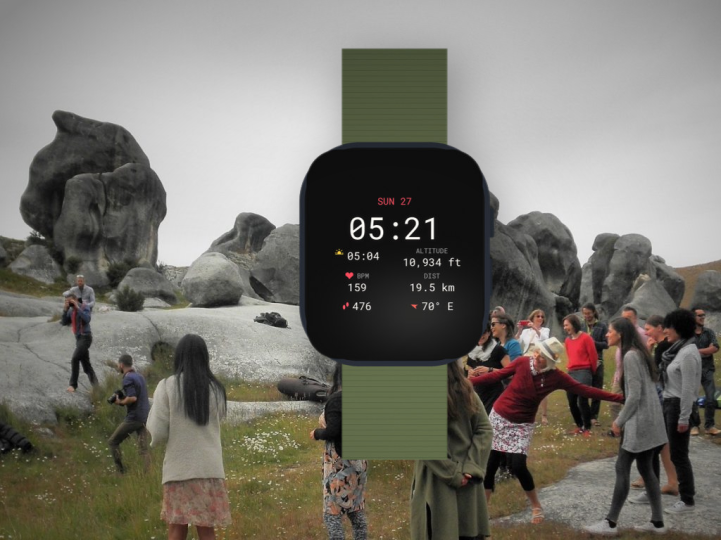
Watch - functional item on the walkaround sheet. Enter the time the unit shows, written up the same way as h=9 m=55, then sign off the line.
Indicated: h=5 m=21
